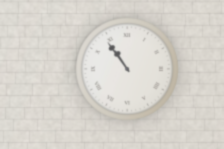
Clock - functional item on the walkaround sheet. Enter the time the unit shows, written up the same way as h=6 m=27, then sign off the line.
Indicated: h=10 m=54
